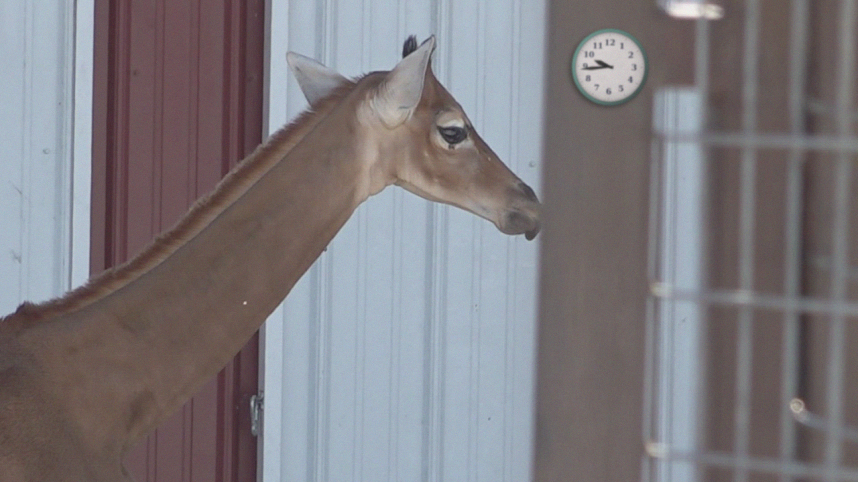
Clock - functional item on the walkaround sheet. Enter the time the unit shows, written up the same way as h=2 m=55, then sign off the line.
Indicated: h=9 m=44
